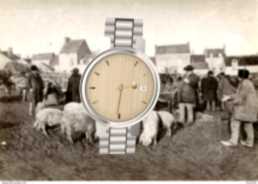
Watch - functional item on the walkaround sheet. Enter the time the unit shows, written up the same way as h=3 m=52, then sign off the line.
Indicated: h=2 m=31
